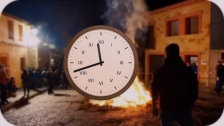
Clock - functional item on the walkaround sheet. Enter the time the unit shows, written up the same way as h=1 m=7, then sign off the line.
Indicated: h=11 m=42
